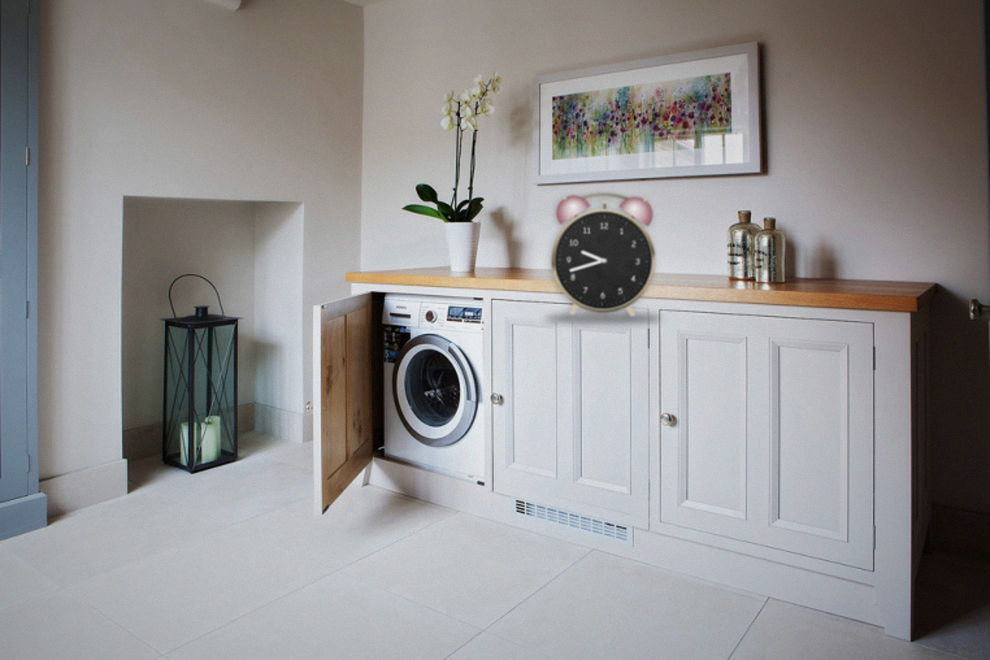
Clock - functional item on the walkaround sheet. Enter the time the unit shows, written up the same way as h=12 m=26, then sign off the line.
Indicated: h=9 m=42
